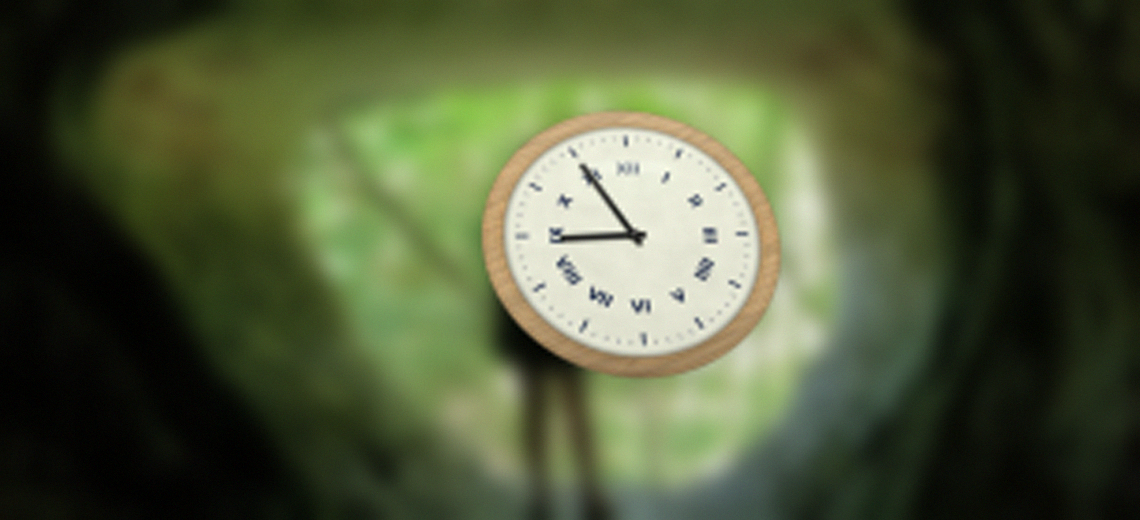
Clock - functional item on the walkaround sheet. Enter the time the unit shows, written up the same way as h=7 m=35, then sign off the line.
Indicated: h=8 m=55
